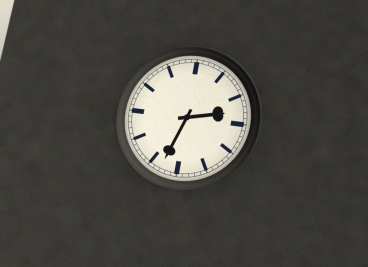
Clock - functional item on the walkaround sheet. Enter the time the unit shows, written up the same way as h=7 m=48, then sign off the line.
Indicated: h=2 m=33
